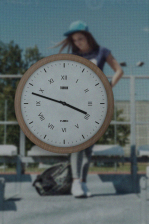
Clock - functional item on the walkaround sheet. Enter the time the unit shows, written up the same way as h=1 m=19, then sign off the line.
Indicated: h=3 m=48
